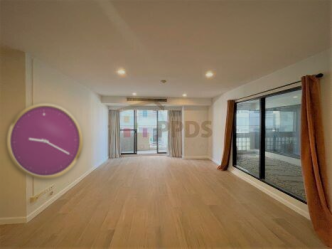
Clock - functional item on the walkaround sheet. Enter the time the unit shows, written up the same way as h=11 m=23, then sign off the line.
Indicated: h=9 m=20
